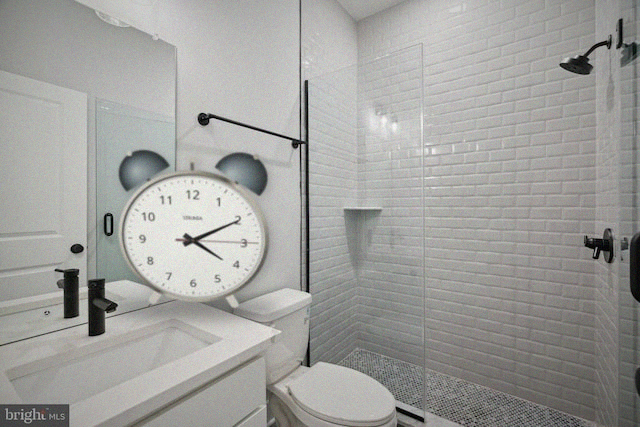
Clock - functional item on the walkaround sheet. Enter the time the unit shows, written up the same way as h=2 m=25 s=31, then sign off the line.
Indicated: h=4 m=10 s=15
